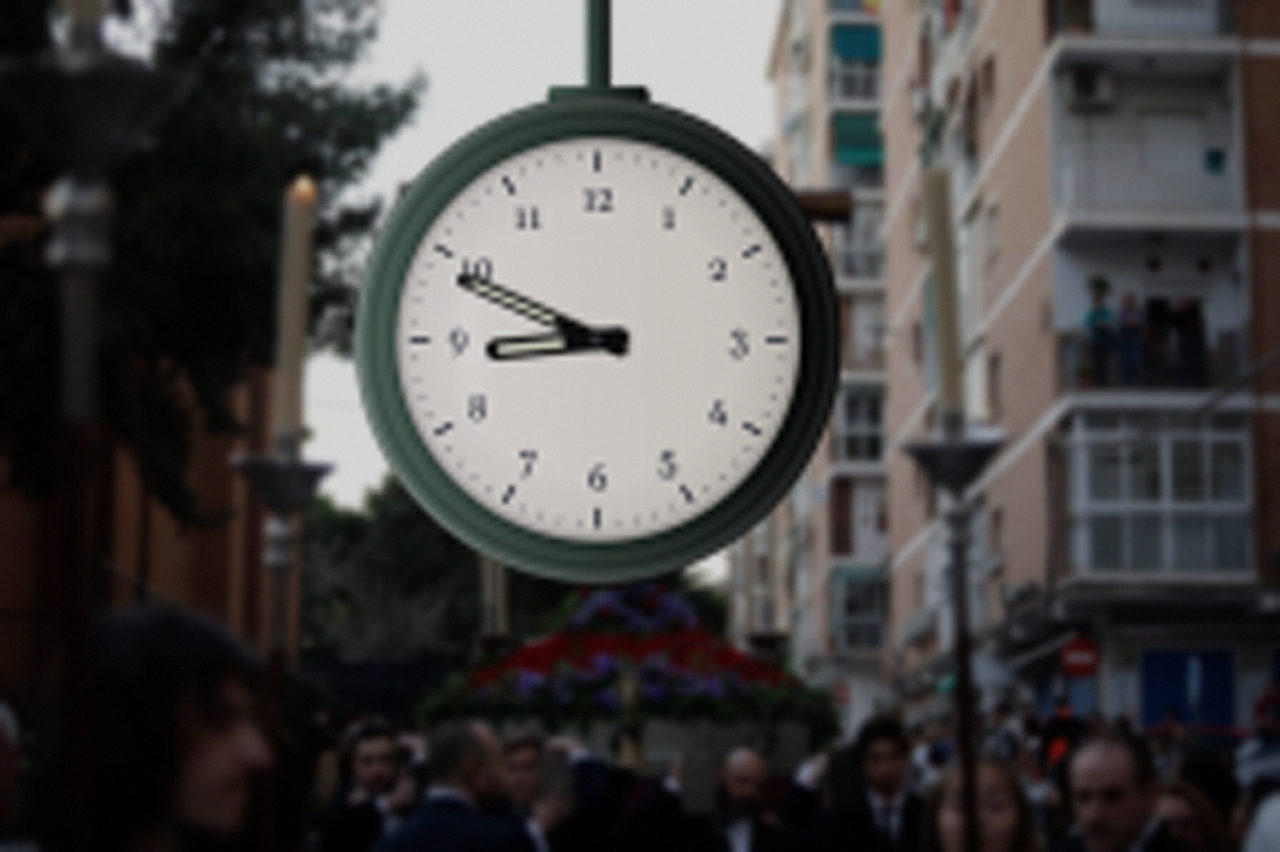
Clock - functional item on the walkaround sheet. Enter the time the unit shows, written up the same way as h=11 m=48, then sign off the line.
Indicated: h=8 m=49
